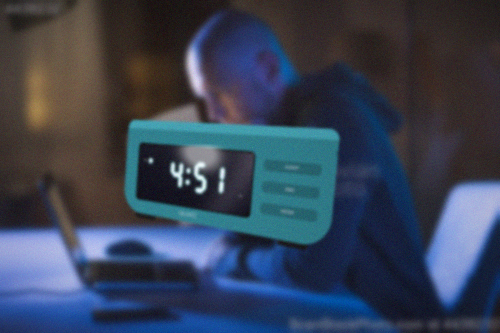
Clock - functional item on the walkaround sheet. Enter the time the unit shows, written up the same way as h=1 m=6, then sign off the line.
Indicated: h=4 m=51
